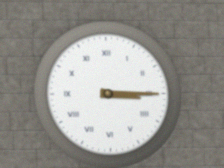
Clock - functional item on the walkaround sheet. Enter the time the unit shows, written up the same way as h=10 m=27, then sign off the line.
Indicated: h=3 m=15
